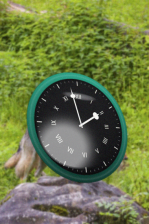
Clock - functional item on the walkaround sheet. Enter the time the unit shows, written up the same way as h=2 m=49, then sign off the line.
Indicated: h=1 m=58
